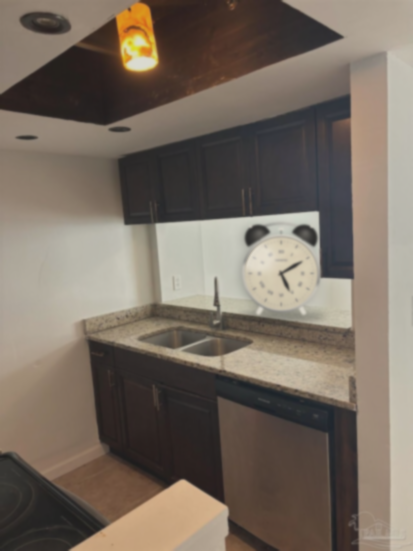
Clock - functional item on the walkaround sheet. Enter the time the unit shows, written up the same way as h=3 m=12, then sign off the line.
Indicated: h=5 m=10
